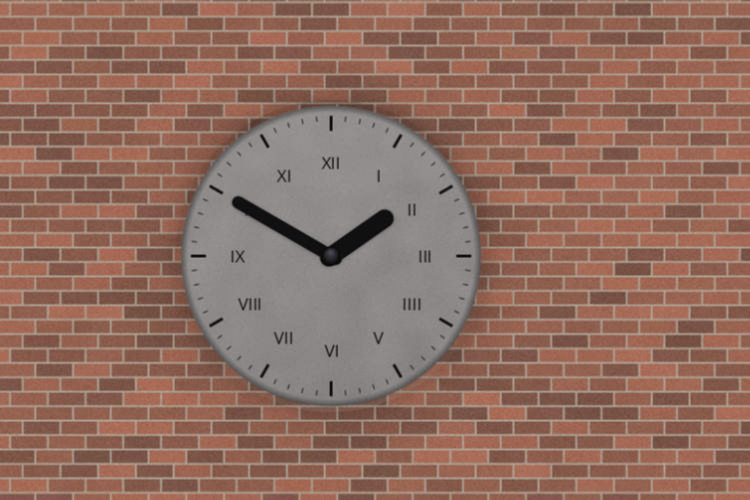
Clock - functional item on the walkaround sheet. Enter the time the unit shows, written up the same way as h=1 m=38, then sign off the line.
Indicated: h=1 m=50
